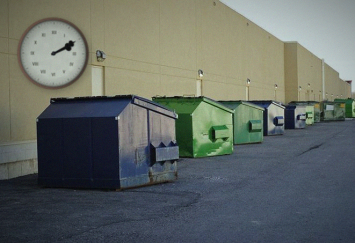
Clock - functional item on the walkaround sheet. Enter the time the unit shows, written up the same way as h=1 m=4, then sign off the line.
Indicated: h=2 m=10
